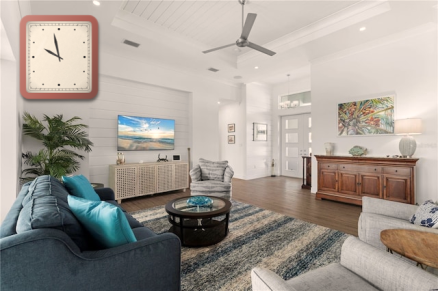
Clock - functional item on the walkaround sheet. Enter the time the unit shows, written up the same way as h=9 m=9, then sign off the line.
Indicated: h=9 m=58
